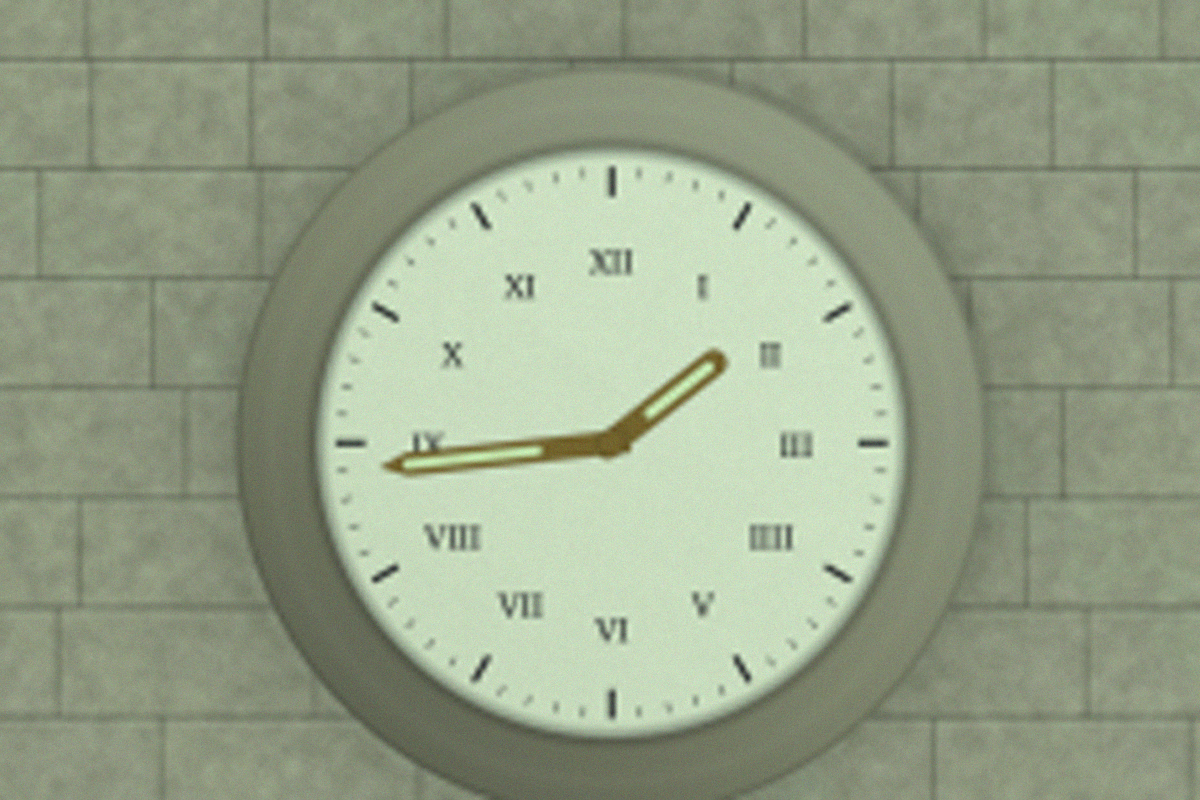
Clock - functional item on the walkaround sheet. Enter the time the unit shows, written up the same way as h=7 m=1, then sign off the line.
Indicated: h=1 m=44
